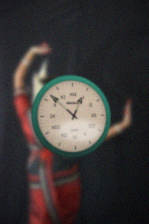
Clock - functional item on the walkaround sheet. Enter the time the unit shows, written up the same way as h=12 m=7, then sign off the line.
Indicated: h=12 m=52
